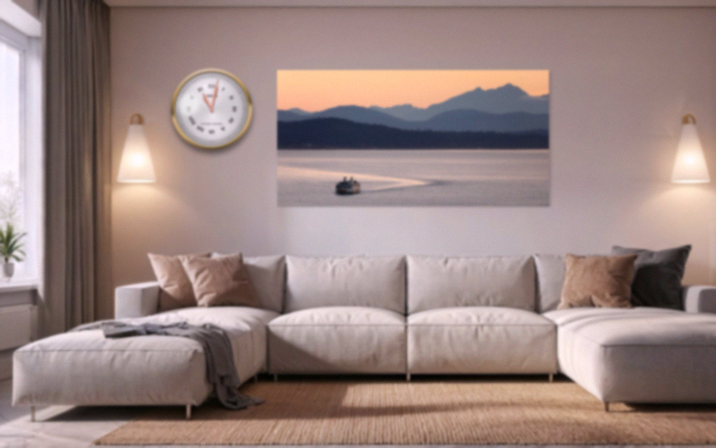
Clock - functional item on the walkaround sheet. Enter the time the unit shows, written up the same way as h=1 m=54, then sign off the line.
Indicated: h=11 m=2
